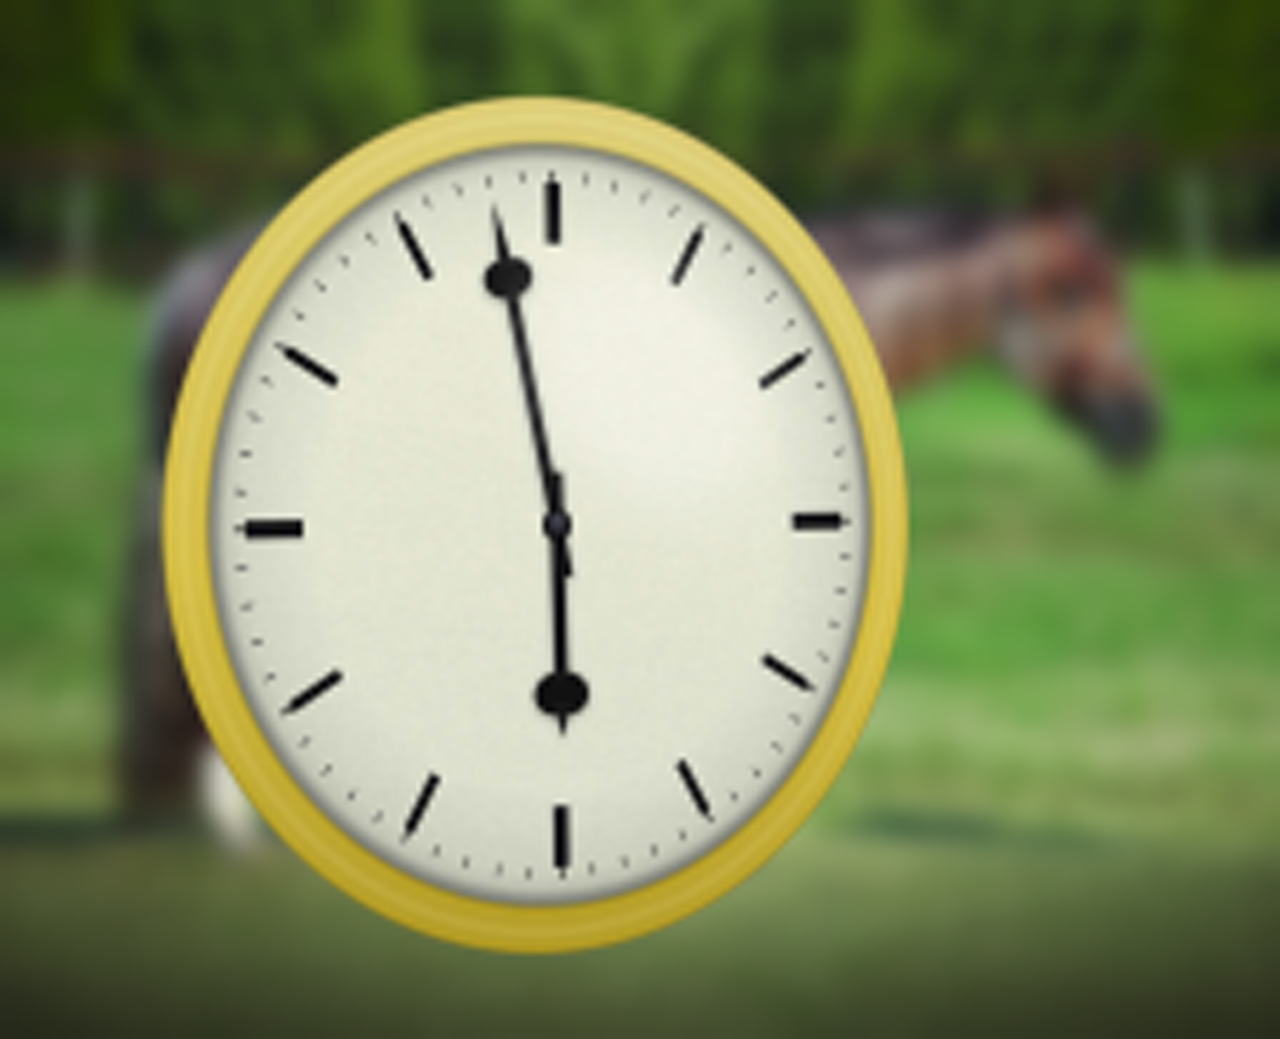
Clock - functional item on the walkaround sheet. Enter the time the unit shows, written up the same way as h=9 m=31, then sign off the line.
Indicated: h=5 m=58
